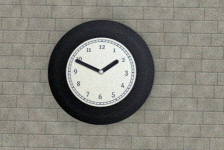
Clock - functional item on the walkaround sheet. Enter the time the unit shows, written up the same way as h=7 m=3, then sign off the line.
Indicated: h=1 m=49
